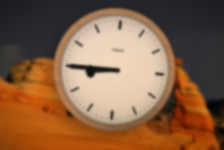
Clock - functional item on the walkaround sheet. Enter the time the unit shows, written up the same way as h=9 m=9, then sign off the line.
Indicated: h=8 m=45
